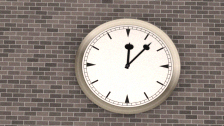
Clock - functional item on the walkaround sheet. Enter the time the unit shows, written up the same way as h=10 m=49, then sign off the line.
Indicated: h=12 m=7
